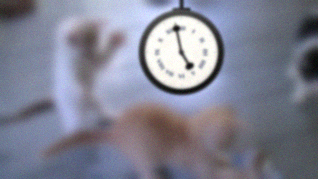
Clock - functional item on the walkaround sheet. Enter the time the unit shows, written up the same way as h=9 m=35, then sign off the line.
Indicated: h=4 m=58
